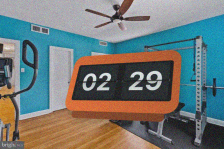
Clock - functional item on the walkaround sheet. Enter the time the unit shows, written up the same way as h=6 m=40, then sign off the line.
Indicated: h=2 m=29
